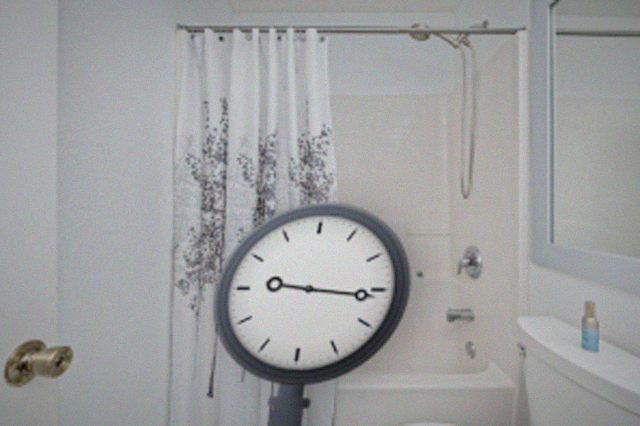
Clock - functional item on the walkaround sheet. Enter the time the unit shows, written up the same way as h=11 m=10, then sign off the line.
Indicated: h=9 m=16
